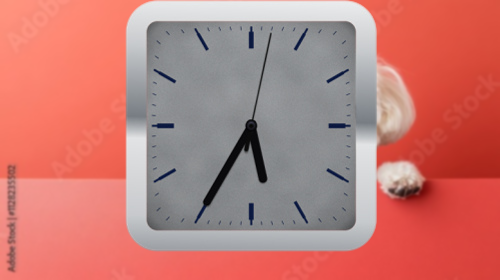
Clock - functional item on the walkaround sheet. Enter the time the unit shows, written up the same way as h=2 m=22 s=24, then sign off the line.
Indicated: h=5 m=35 s=2
